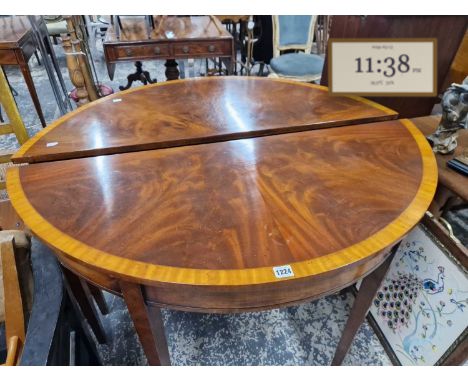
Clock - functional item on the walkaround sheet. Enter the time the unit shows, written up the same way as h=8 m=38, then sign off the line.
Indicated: h=11 m=38
